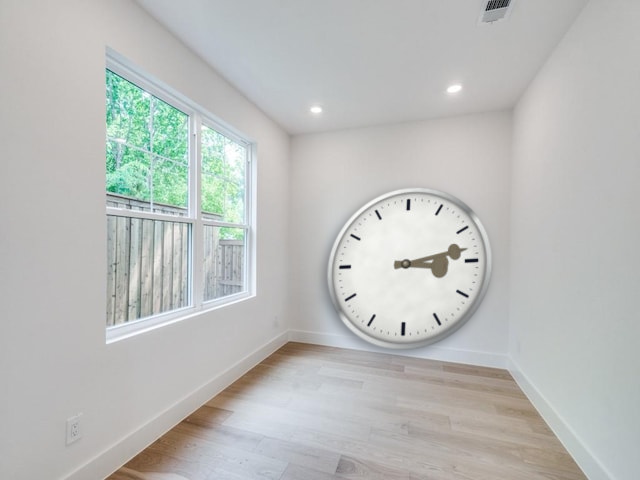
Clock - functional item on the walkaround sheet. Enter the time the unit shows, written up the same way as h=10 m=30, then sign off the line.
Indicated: h=3 m=13
